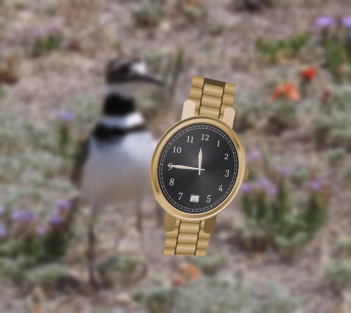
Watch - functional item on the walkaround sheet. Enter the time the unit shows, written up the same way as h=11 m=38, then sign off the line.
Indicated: h=11 m=45
